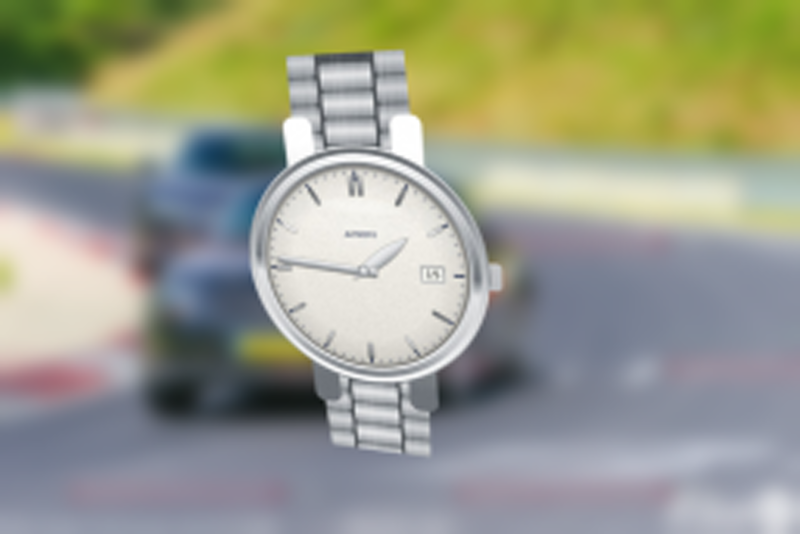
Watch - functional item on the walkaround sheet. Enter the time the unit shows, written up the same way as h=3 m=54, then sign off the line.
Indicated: h=1 m=46
